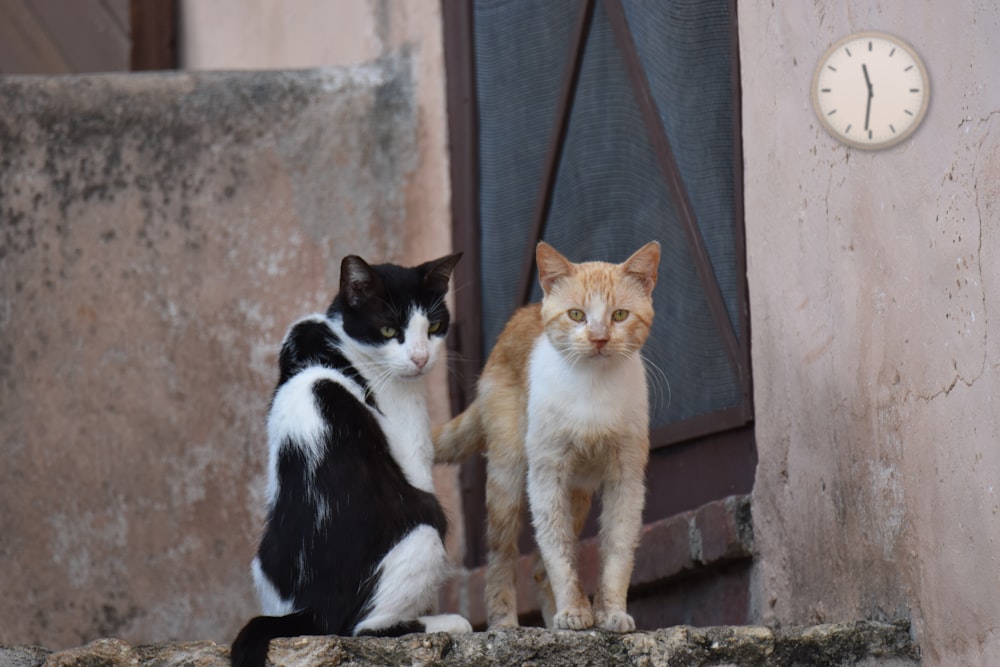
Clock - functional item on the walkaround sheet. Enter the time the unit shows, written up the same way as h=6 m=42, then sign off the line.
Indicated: h=11 m=31
